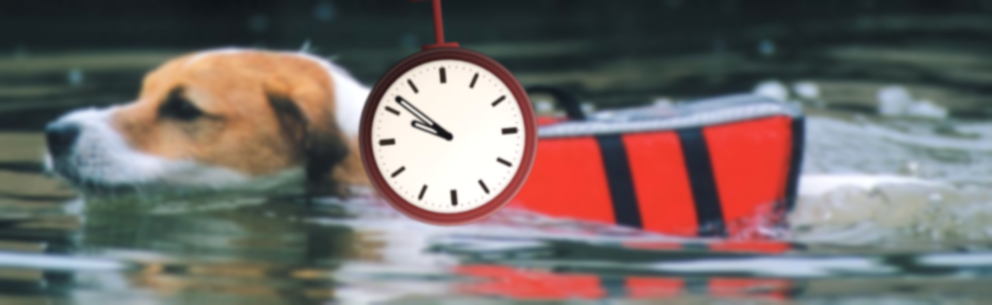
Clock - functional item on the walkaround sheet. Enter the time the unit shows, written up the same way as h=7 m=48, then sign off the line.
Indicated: h=9 m=52
